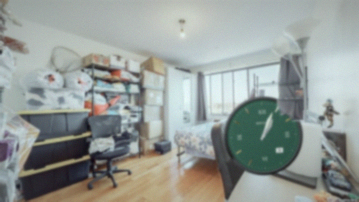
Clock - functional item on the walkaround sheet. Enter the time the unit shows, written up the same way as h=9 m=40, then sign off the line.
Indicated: h=1 m=4
